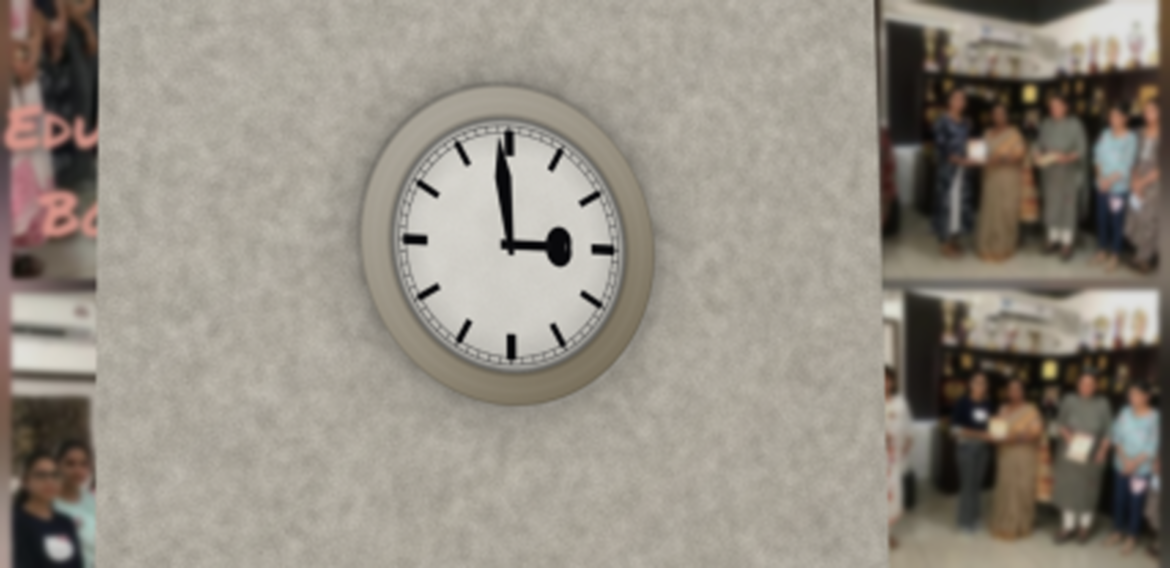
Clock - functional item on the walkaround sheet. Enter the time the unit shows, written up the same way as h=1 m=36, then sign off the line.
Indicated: h=2 m=59
